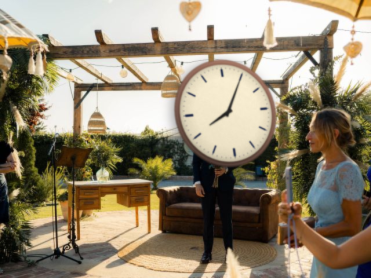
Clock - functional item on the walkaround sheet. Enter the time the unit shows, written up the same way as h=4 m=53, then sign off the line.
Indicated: h=8 m=5
